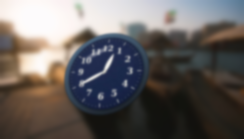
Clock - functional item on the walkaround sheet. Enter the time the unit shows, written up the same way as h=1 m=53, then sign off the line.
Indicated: h=12 m=40
